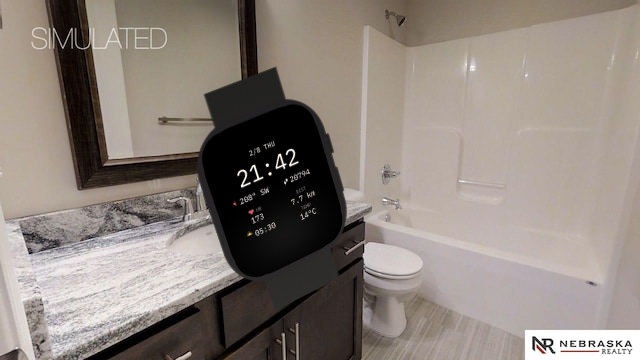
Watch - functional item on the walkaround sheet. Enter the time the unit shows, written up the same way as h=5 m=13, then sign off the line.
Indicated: h=21 m=42
